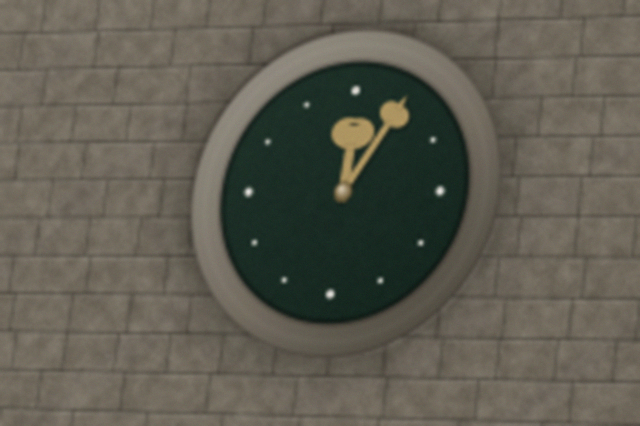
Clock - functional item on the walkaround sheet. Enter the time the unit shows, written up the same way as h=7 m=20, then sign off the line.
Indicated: h=12 m=5
